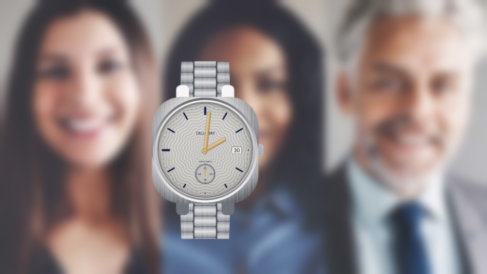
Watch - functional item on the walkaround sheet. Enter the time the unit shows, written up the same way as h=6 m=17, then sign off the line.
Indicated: h=2 m=1
